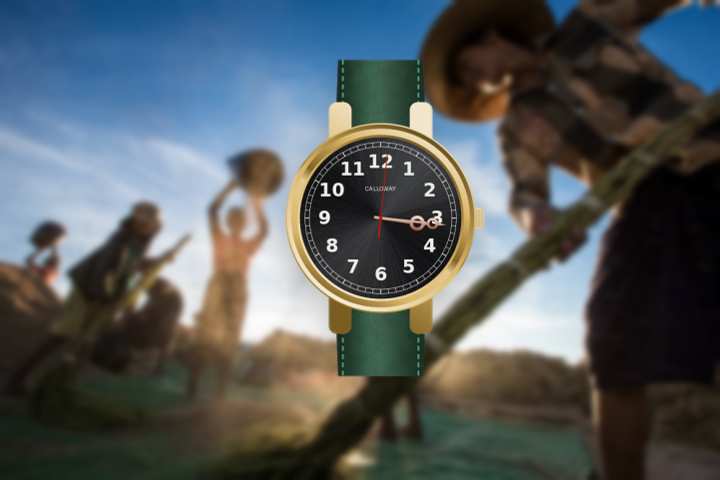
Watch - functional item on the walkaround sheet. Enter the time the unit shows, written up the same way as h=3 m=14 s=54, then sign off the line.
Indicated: h=3 m=16 s=1
